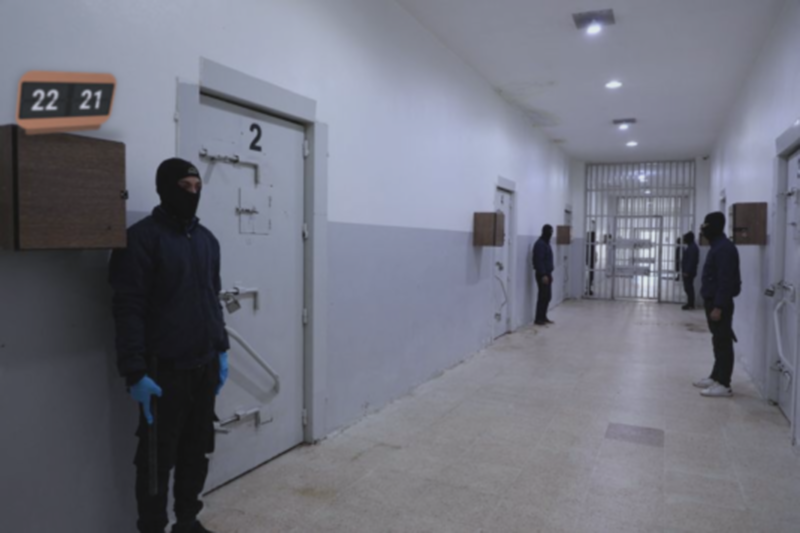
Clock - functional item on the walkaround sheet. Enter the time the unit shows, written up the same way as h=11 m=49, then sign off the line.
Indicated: h=22 m=21
